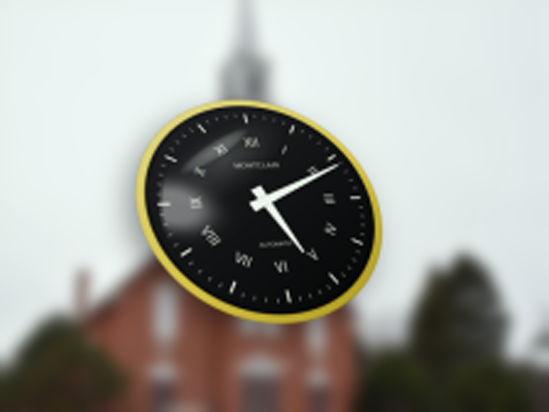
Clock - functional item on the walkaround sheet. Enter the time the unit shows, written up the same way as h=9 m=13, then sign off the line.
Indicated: h=5 m=11
